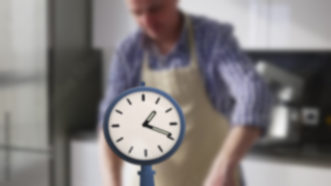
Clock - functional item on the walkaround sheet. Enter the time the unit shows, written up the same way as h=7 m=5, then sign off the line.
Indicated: h=1 m=19
